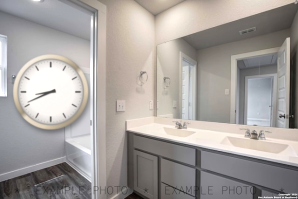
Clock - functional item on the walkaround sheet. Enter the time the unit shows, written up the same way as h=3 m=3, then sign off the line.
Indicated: h=8 m=41
